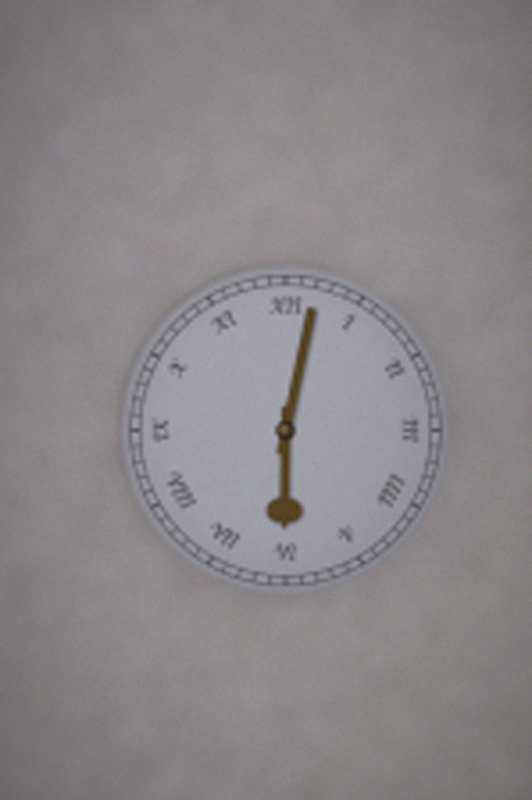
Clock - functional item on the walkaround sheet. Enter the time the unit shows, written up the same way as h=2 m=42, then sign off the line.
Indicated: h=6 m=2
